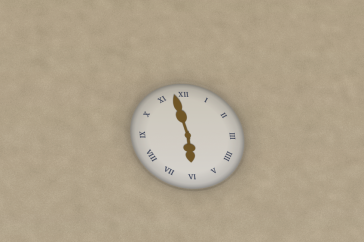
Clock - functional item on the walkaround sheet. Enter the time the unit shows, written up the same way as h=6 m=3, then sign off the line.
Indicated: h=5 m=58
